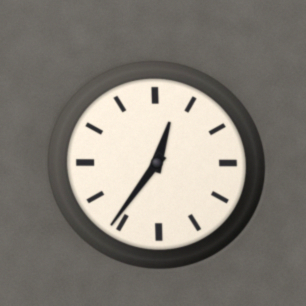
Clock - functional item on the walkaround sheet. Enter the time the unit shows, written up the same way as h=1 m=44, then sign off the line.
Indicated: h=12 m=36
